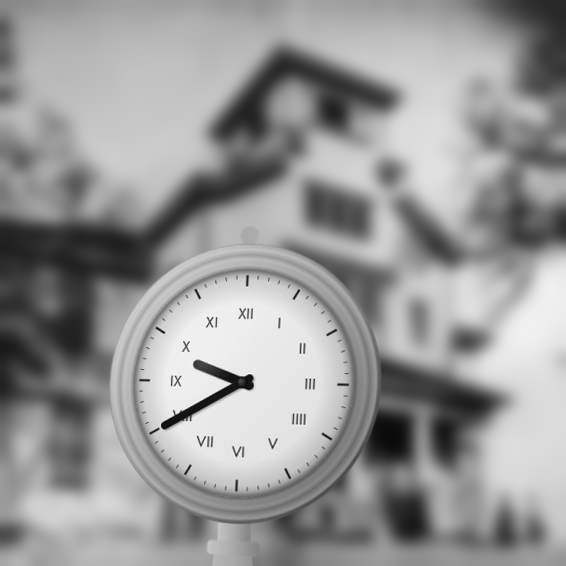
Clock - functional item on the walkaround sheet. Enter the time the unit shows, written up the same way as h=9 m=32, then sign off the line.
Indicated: h=9 m=40
